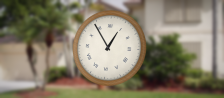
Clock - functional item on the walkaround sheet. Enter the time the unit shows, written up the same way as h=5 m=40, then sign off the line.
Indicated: h=12 m=54
